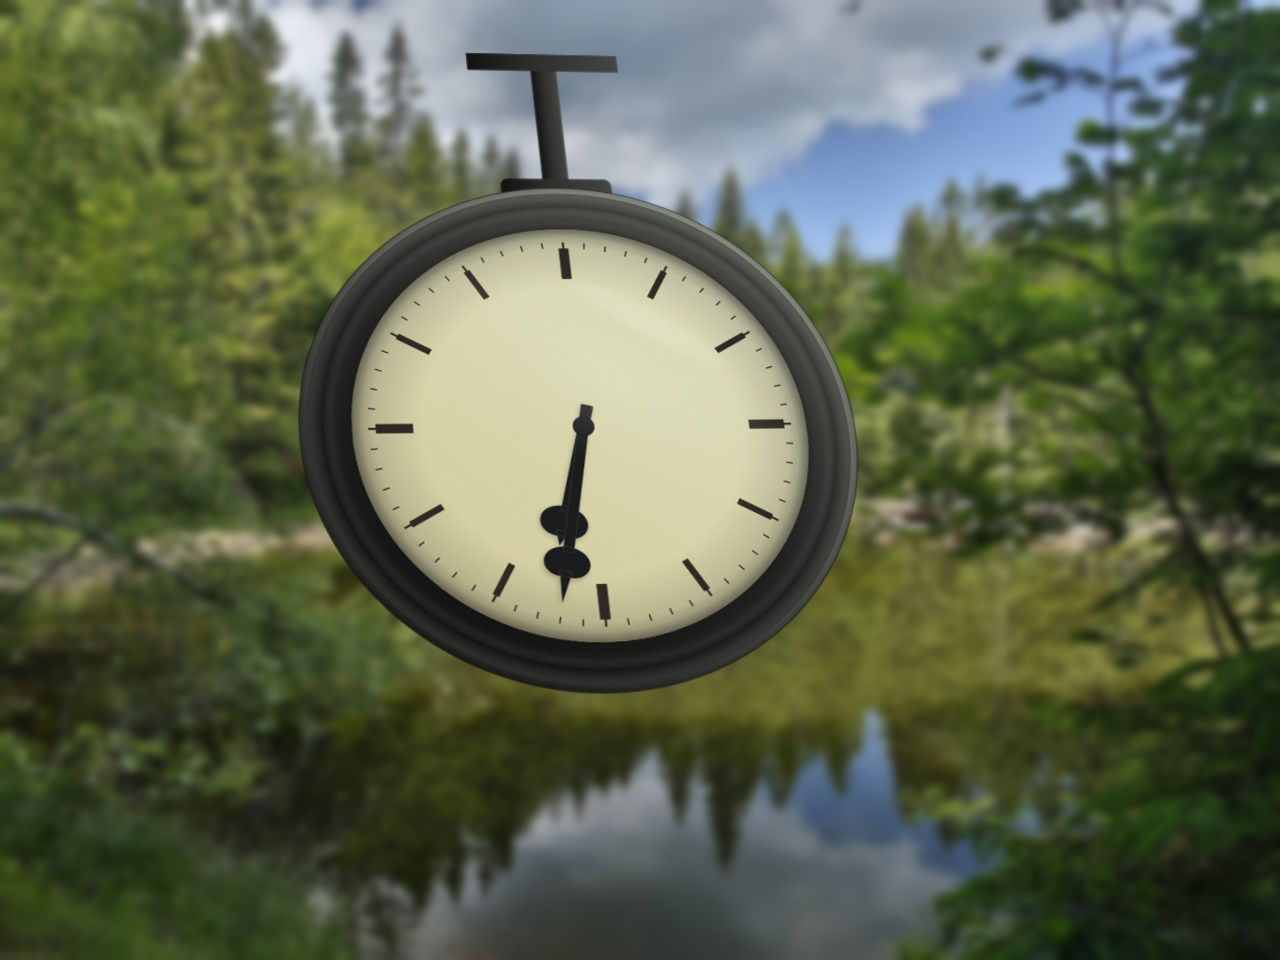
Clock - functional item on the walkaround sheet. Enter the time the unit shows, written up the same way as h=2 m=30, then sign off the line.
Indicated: h=6 m=32
